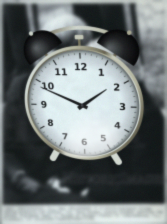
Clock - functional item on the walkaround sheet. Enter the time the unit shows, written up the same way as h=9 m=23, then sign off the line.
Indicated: h=1 m=49
